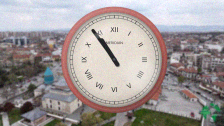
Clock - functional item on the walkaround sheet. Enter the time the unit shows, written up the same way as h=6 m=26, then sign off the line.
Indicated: h=10 m=54
